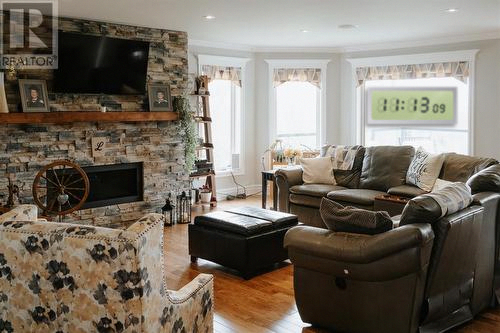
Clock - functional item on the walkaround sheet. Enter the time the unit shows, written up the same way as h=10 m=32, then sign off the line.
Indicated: h=11 m=13
